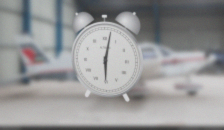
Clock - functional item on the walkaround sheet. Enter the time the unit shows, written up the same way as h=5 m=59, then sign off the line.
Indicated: h=6 m=2
